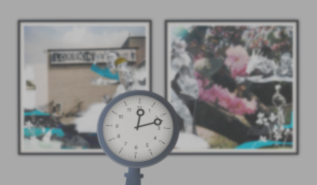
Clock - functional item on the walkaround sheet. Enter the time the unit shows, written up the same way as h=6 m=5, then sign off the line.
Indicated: h=12 m=12
